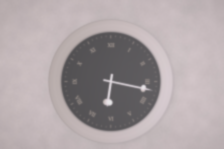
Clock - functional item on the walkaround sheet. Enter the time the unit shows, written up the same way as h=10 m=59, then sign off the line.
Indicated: h=6 m=17
